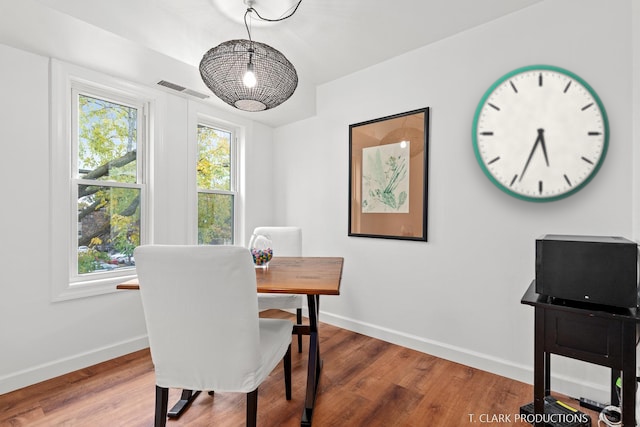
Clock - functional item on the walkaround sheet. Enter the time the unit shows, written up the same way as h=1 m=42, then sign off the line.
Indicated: h=5 m=34
